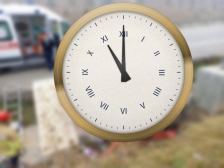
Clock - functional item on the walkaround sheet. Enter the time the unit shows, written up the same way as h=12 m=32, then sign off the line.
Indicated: h=11 m=0
